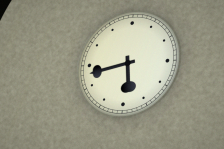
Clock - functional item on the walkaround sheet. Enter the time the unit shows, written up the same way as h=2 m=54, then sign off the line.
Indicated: h=5 m=43
